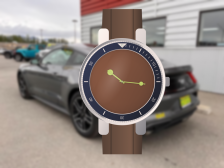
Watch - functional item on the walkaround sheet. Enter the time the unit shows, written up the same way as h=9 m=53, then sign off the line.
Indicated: h=10 m=16
